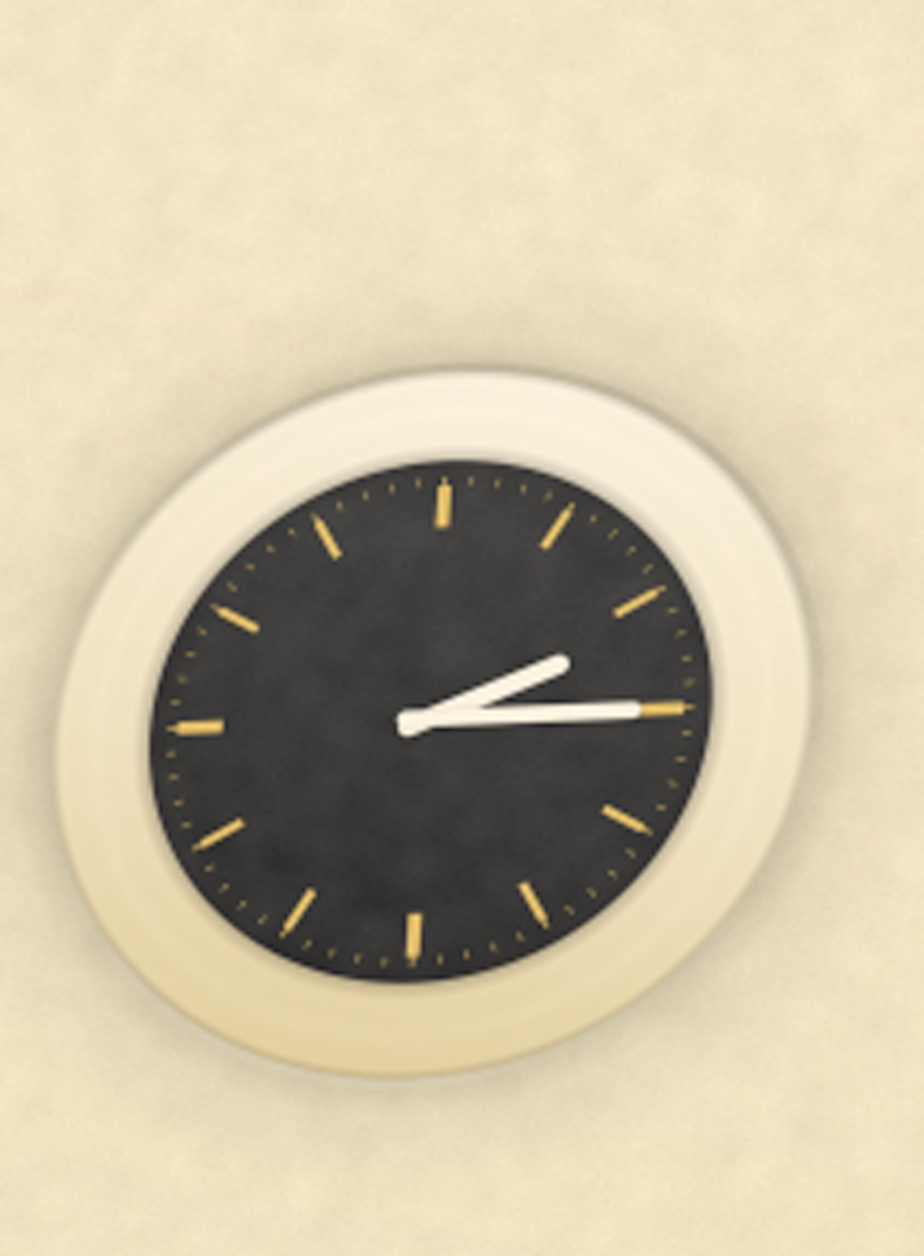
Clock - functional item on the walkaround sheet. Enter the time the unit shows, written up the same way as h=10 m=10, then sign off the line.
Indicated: h=2 m=15
